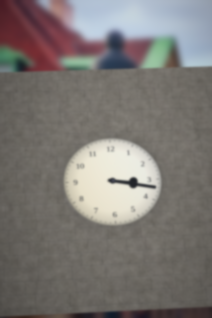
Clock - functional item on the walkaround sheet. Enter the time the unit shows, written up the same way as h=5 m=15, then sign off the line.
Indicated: h=3 m=17
